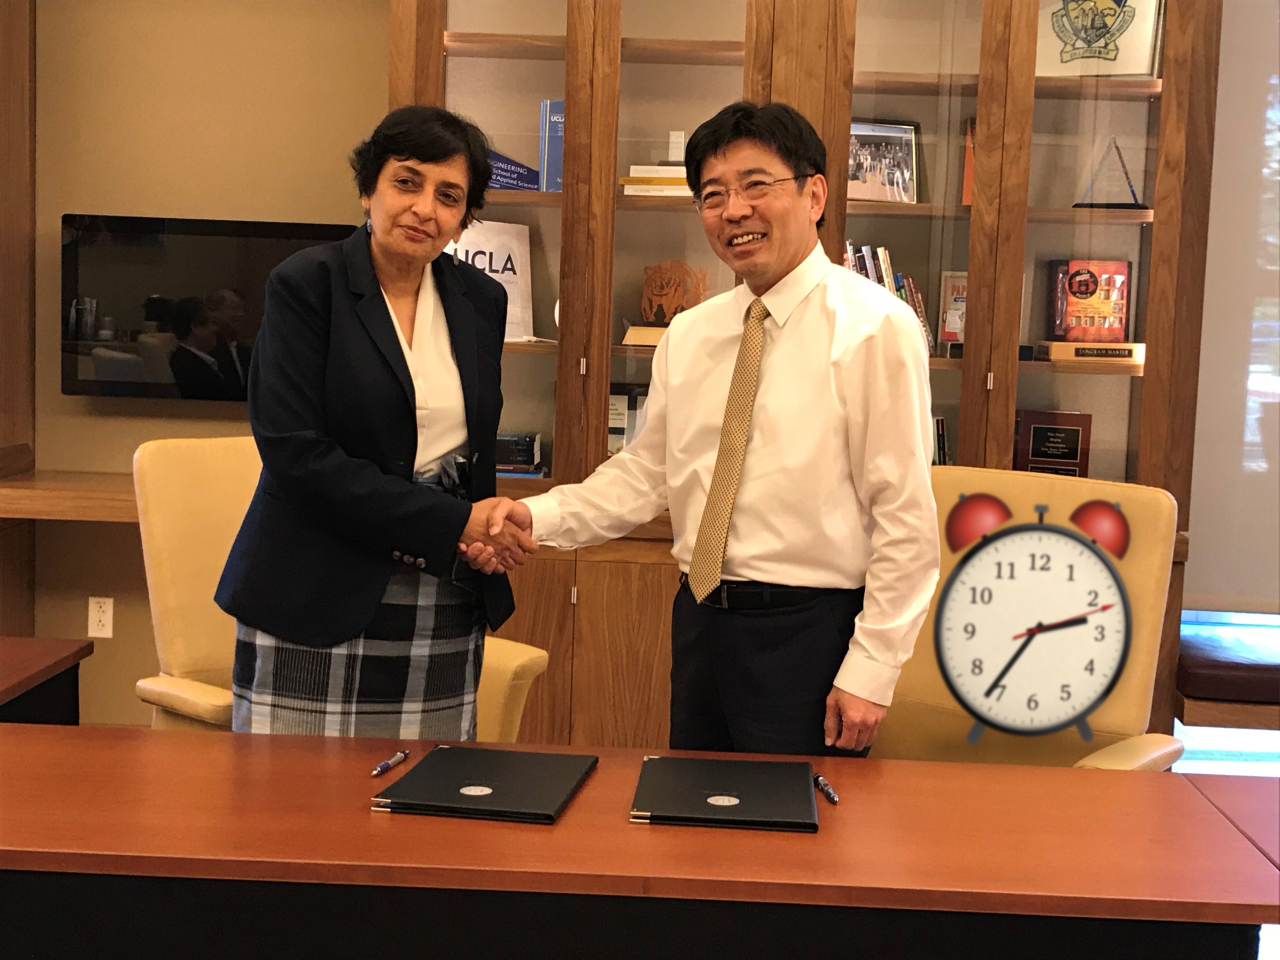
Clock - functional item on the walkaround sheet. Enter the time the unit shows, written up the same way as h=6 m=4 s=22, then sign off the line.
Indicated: h=2 m=36 s=12
